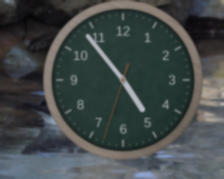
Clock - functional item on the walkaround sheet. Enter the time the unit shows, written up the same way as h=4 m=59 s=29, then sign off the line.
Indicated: h=4 m=53 s=33
